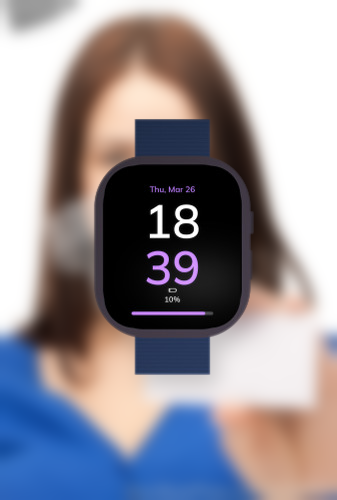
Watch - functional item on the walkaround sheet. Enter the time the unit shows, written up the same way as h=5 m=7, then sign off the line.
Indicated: h=18 m=39
